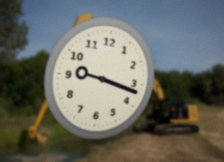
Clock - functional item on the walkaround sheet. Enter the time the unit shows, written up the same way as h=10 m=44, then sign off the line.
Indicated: h=9 m=17
